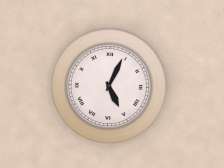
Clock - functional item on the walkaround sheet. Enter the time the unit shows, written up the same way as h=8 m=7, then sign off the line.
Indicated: h=5 m=4
